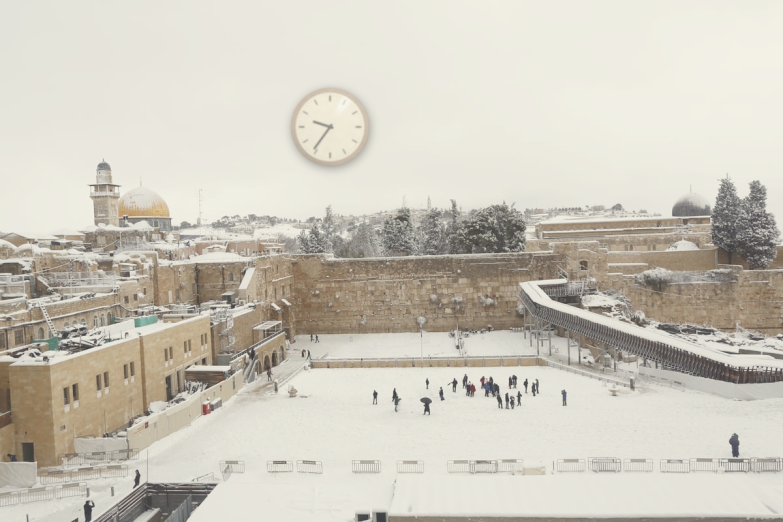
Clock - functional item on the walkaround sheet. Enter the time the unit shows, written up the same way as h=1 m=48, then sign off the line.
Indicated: h=9 m=36
